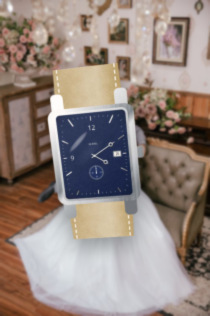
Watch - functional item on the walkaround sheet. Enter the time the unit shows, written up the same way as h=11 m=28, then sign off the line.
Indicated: h=4 m=10
